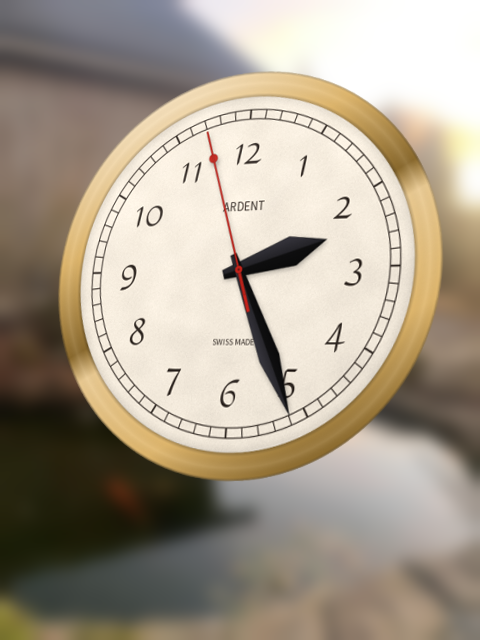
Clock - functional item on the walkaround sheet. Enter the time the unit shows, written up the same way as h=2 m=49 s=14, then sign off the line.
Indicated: h=2 m=25 s=57
